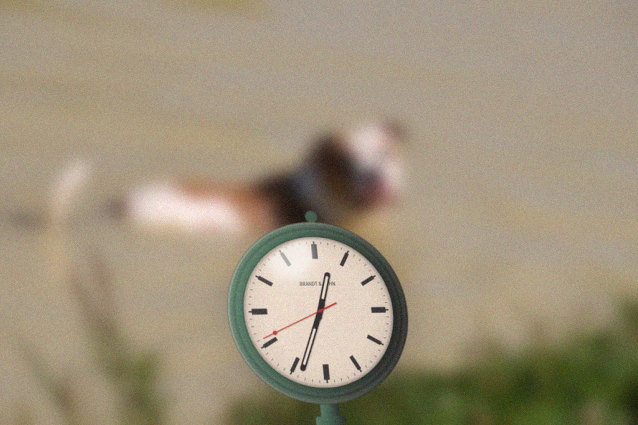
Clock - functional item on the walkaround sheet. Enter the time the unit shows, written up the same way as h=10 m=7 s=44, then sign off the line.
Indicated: h=12 m=33 s=41
